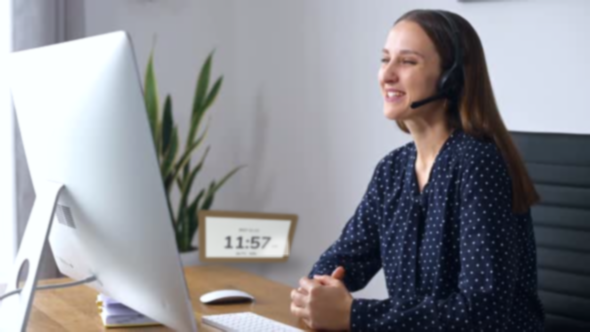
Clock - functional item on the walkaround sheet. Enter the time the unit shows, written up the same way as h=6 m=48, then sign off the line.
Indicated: h=11 m=57
